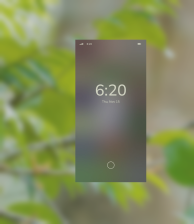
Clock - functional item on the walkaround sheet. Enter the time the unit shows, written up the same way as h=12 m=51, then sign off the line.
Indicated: h=6 m=20
